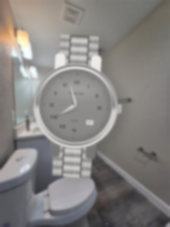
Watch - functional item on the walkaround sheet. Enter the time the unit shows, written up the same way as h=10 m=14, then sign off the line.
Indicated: h=7 m=57
